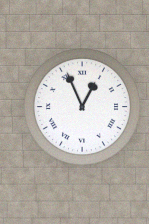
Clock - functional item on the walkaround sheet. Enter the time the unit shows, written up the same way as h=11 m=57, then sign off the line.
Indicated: h=12 m=56
